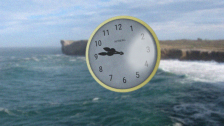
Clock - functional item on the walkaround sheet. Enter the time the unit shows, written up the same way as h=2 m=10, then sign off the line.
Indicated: h=9 m=46
